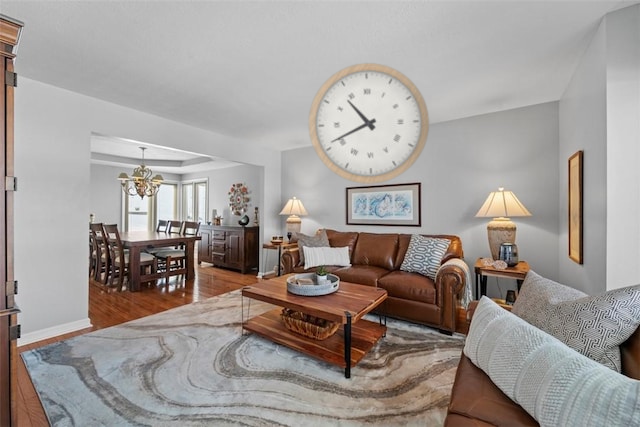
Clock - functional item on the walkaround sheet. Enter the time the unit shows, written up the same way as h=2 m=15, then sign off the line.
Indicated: h=10 m=41
